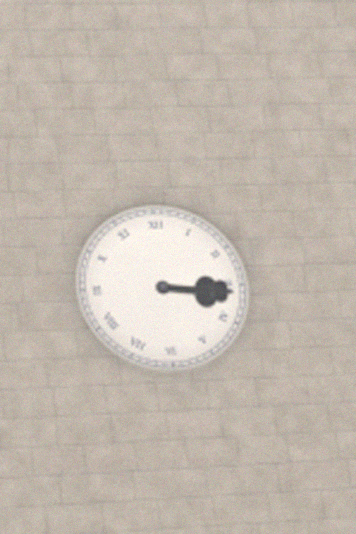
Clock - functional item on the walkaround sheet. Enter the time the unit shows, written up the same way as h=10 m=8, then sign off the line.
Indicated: h=3 m=16
